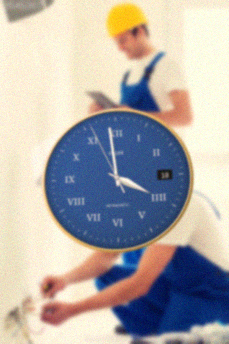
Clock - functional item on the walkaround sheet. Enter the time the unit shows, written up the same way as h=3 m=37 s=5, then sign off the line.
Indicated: h=3 m=58 s=56
